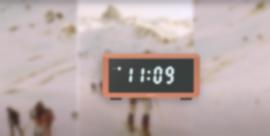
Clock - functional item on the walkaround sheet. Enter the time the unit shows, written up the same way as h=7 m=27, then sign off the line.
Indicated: h=11 m=9
